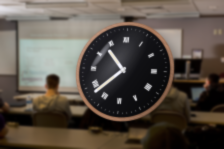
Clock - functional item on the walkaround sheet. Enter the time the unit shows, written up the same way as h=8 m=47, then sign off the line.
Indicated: h=10 m=38
